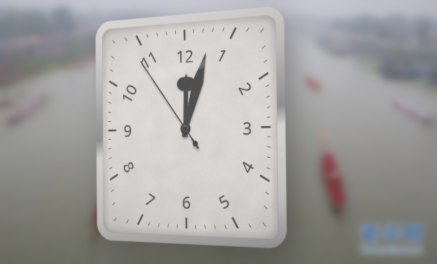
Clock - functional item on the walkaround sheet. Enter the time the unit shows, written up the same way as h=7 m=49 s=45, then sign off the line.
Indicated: h=12 m=2 s=54
